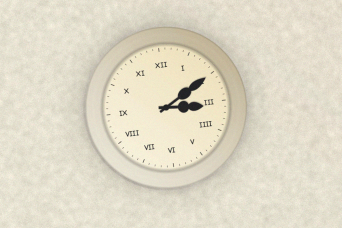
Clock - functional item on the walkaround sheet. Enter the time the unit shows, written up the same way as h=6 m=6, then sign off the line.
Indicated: h=3 m=10
